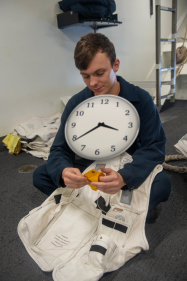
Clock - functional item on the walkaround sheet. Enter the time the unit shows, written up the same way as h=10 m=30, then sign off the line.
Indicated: h=3 m=39
